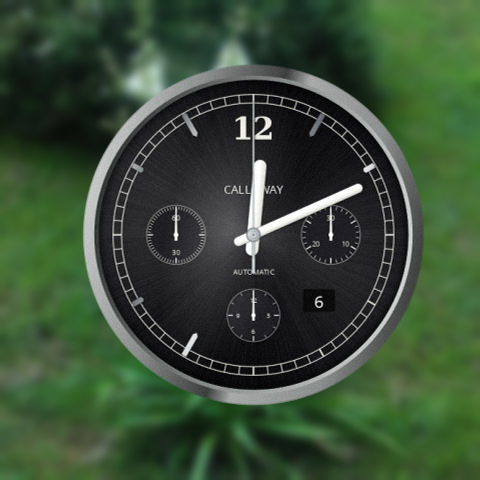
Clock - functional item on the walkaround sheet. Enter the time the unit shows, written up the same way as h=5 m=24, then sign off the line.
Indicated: h=12 m=11
